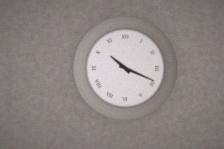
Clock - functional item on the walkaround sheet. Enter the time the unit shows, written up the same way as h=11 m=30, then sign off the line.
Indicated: h=10 m=19
